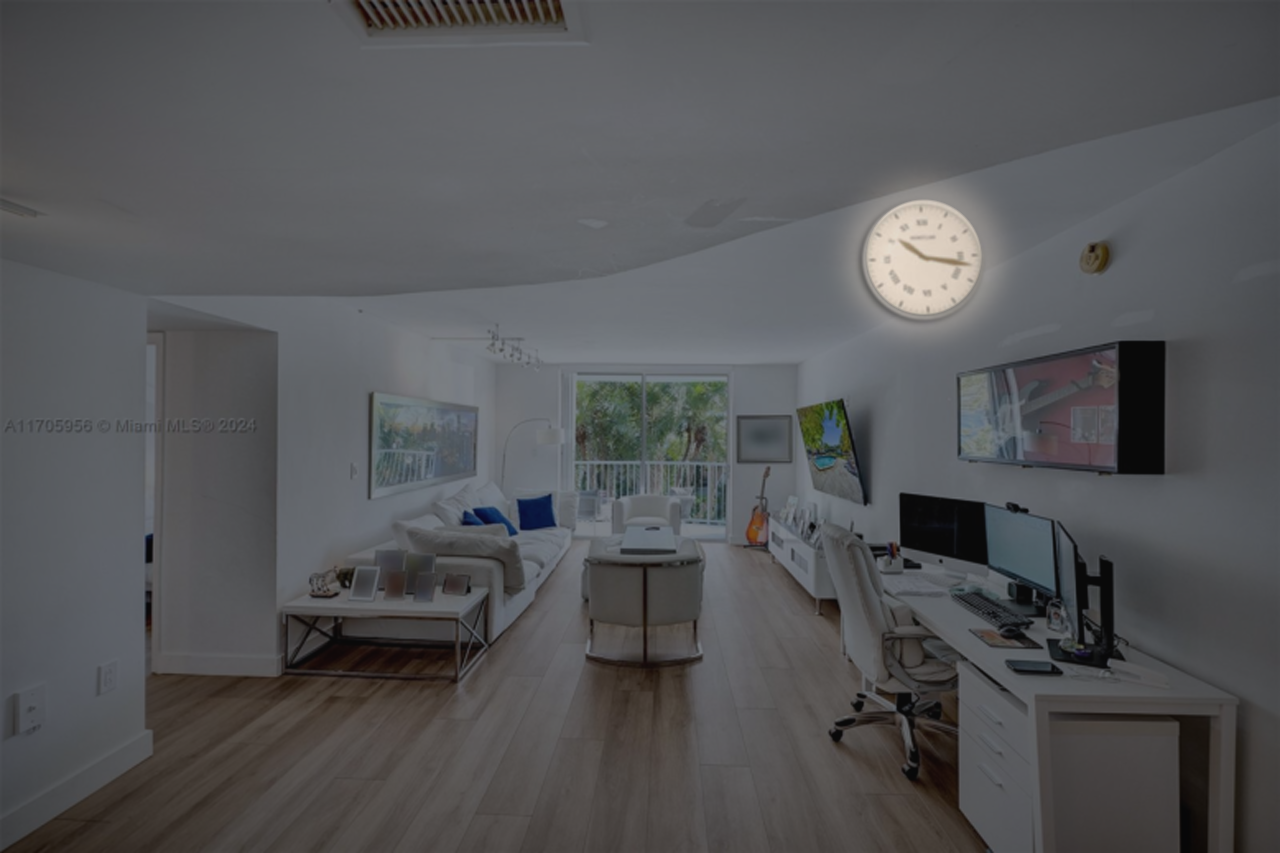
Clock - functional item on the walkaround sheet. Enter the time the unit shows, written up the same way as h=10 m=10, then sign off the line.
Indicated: h=10 m=17
